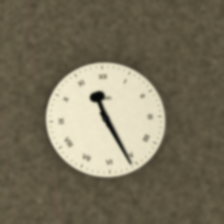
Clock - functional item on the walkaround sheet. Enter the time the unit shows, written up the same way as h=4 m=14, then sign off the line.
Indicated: h=11 m=26
